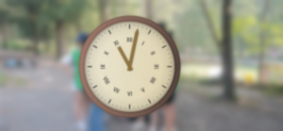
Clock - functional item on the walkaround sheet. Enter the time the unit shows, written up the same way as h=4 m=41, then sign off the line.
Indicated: h=11 m=2
